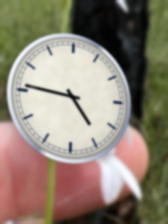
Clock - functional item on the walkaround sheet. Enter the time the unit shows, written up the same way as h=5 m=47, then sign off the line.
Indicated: h=4 m=46
